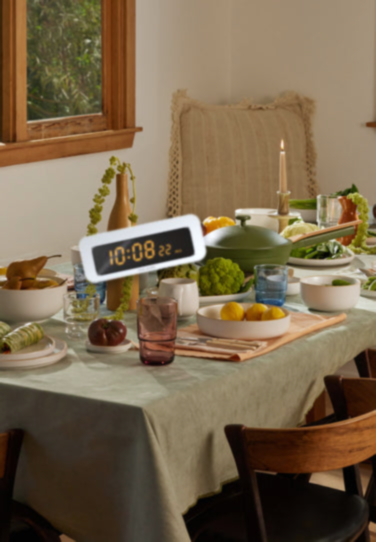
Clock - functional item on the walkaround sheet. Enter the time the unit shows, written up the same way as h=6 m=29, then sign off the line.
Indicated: h=10 m=8
